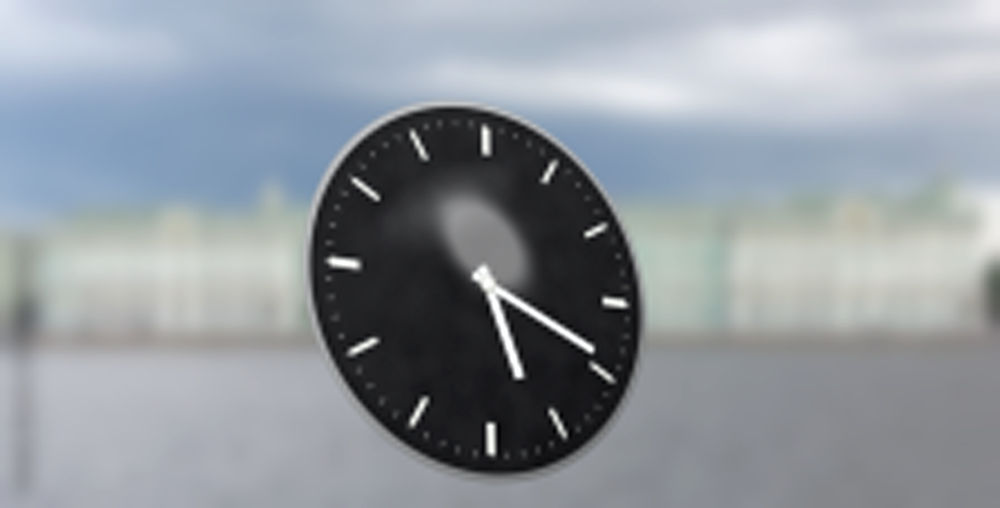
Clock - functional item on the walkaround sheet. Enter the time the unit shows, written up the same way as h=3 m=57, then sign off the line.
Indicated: h=5 m=19
